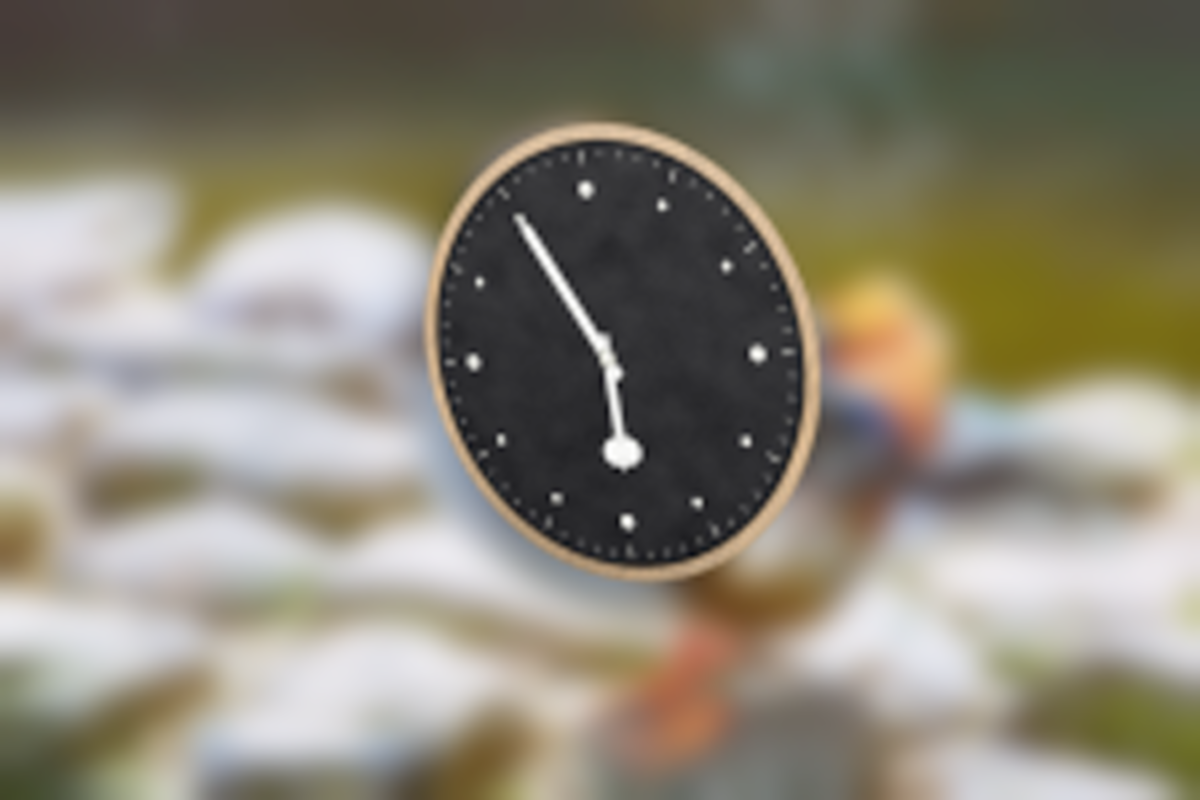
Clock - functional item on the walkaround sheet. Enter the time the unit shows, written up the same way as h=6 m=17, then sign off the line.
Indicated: h=5 m=55
